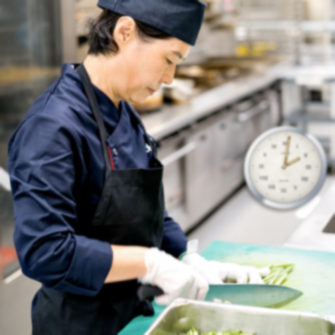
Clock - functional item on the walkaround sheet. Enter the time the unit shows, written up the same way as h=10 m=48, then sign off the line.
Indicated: h=2 m=1
